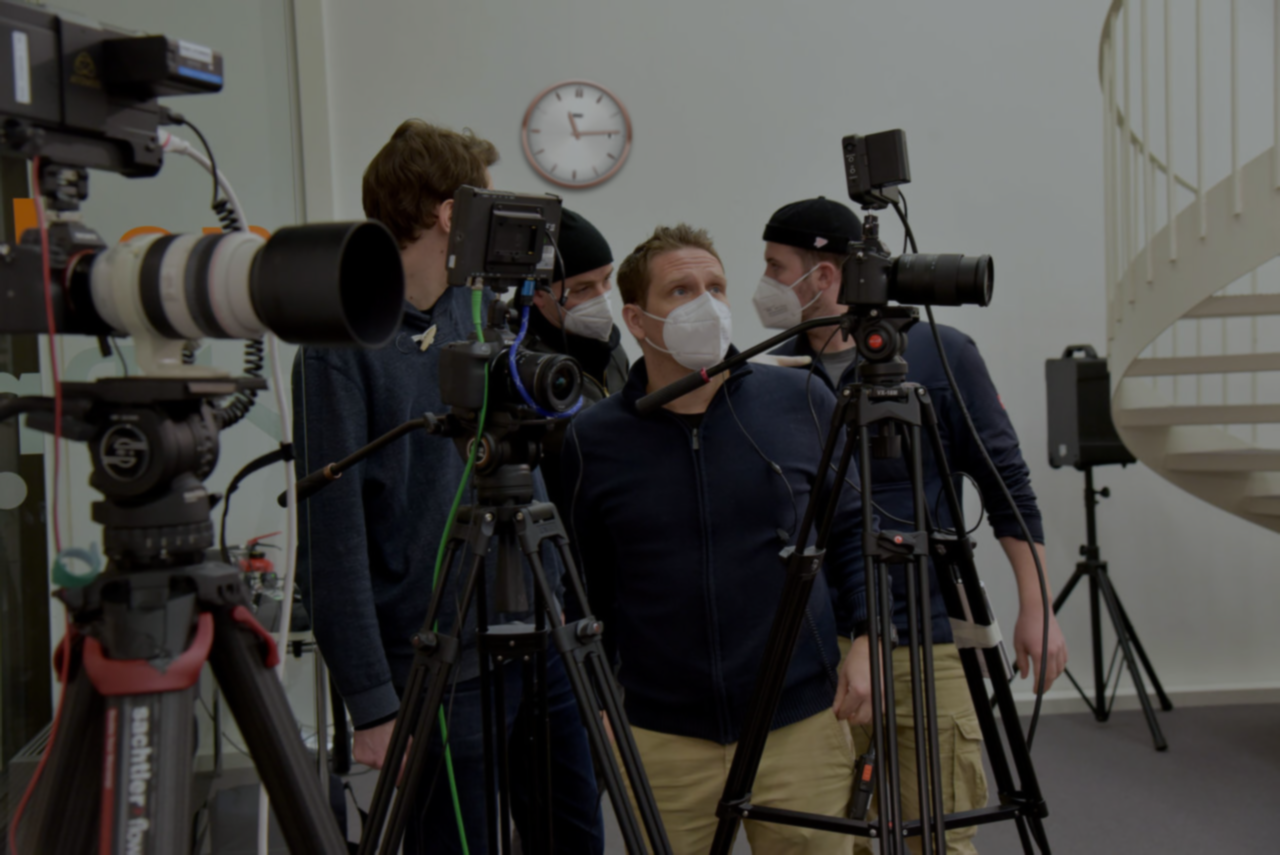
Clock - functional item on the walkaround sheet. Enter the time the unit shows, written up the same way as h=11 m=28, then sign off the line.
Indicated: h=11 m=14
